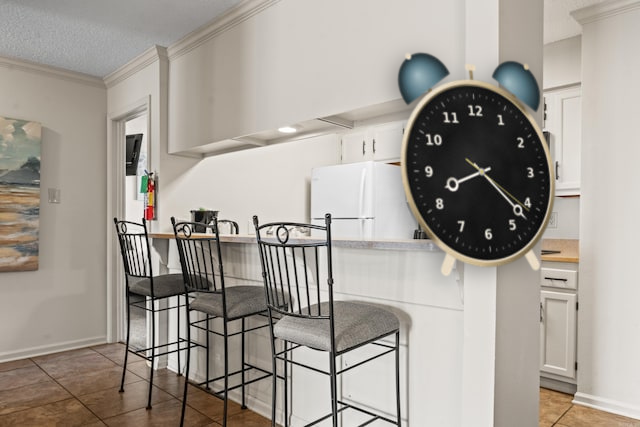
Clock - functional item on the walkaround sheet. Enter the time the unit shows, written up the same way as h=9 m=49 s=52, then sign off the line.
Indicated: h=8 m=22 s=21
